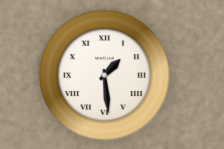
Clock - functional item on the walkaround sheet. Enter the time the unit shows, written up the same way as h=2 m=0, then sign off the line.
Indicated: h=1 m=29
